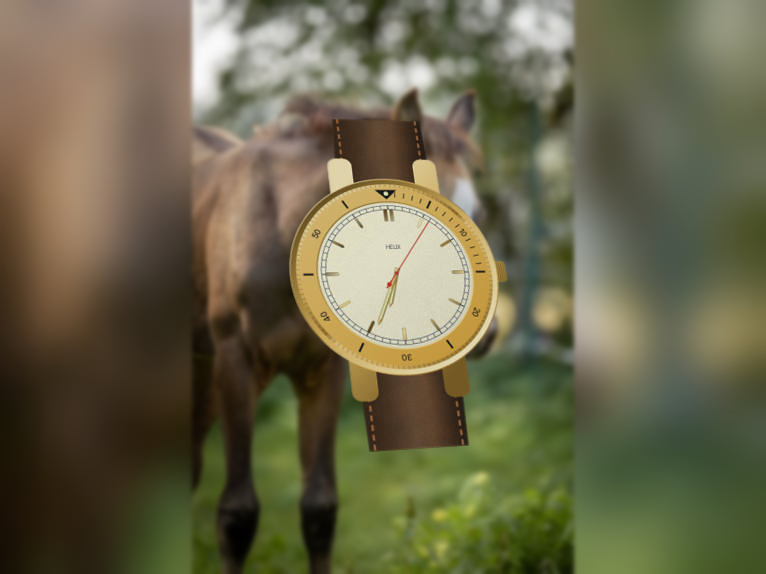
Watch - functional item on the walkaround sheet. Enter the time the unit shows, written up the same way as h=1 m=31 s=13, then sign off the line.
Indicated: h=6 m=34 s=6
